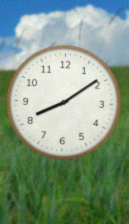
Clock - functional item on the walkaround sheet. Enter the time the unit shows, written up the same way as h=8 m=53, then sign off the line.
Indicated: h=8 m=9
